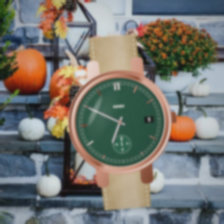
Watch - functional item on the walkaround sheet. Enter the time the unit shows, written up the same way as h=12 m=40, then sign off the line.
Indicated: h=6 m=50
